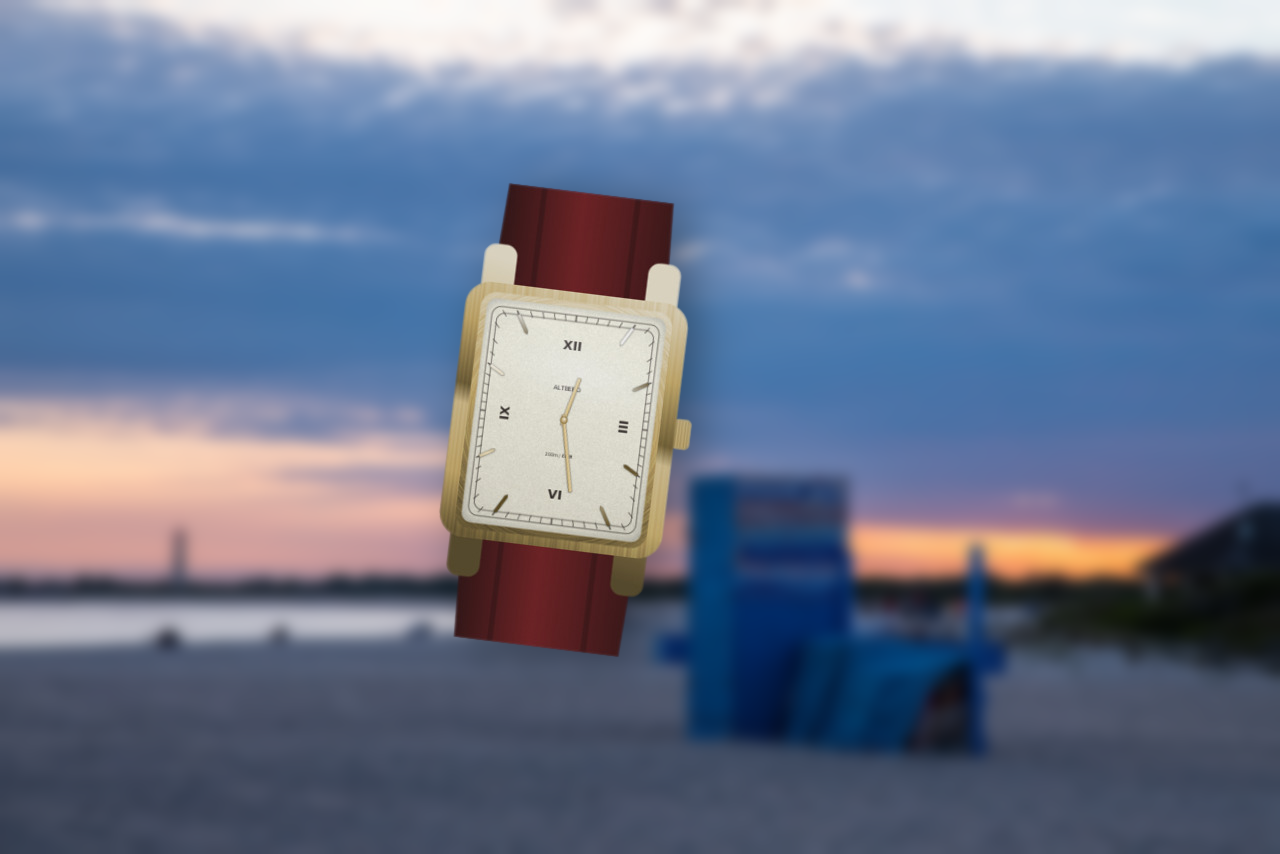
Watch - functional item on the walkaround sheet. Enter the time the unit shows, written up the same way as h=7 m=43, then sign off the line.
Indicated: h=12 m=28
